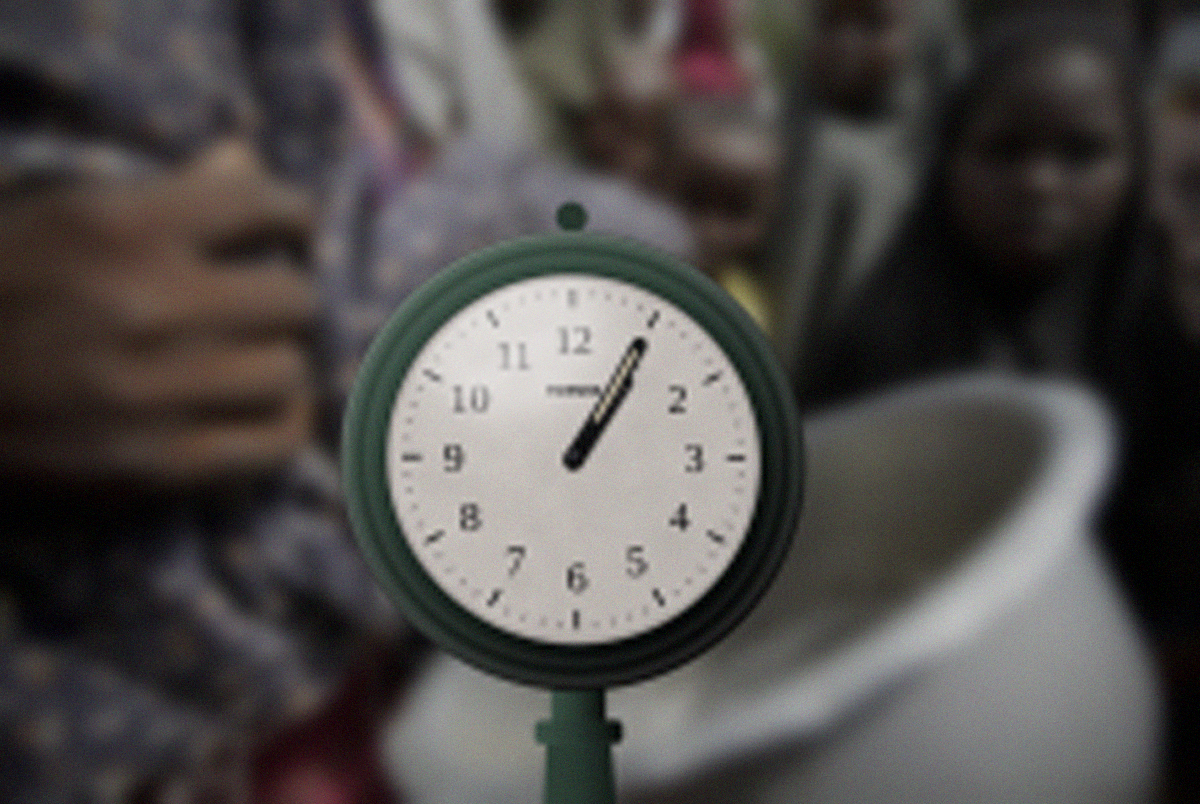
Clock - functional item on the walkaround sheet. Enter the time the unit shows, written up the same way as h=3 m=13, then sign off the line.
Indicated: h=1 m=5
